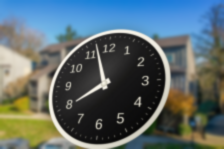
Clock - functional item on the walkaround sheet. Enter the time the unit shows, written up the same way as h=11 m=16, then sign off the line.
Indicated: h=7 m=57
